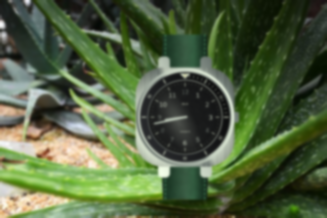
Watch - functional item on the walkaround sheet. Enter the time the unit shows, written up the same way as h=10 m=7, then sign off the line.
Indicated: h=8 m=43
